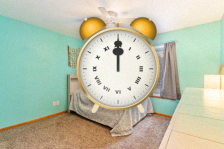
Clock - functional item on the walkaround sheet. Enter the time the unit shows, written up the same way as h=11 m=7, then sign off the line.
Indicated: h=12 m=0
